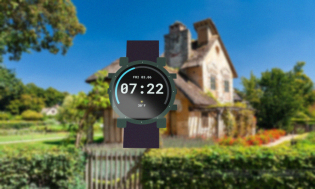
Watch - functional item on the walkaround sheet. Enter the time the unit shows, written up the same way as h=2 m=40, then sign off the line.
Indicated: h=7 m=22
